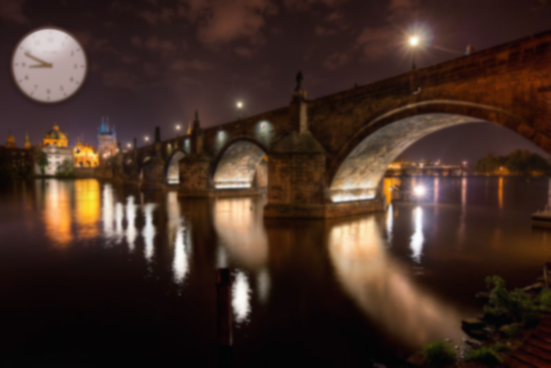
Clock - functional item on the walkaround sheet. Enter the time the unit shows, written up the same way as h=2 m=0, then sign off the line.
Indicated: h=8 m=49
